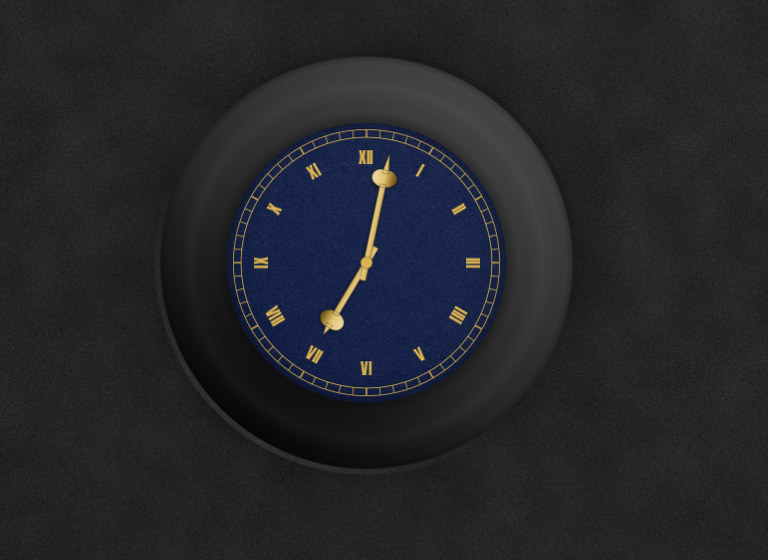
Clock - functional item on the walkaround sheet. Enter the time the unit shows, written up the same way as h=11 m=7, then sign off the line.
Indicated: h=7 m=2
